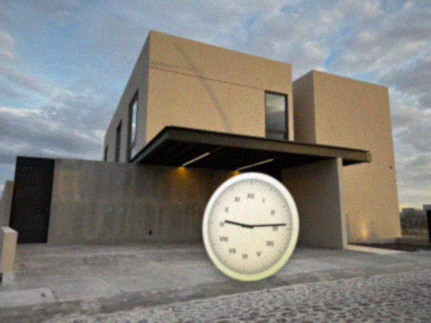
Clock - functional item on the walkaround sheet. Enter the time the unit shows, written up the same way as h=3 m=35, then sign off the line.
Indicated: h=9 m=14
